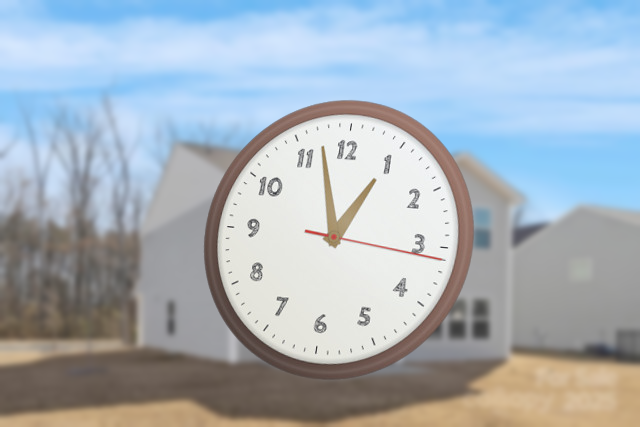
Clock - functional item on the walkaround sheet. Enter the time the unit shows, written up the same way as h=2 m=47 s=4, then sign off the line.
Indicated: h=12 m=57 s=16
